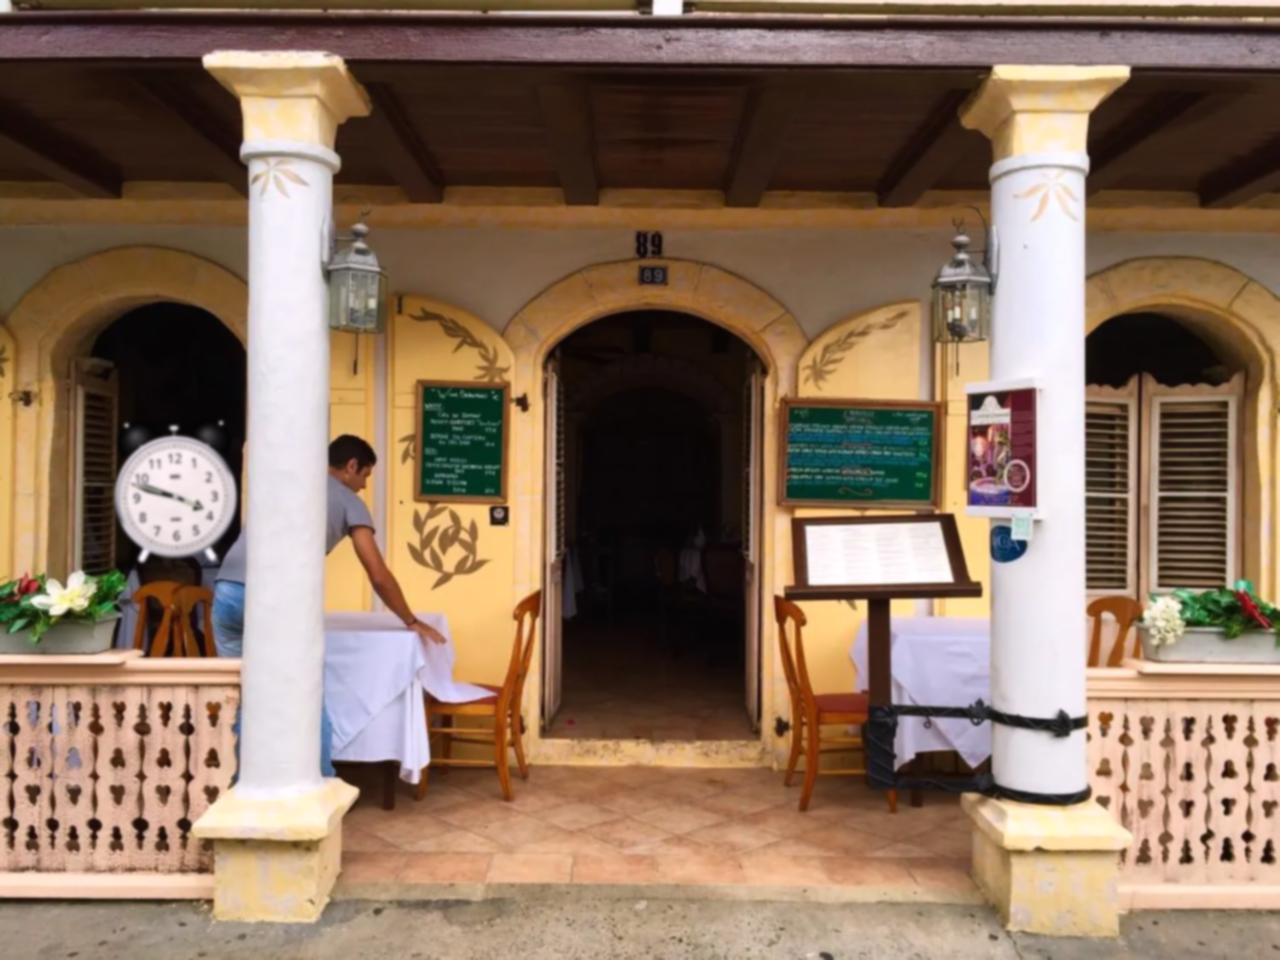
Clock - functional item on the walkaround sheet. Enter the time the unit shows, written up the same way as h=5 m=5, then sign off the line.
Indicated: h=3 m=48
